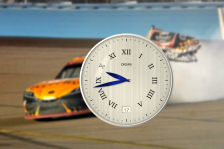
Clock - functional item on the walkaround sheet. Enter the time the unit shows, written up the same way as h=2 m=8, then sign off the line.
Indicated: h=9 m=43
